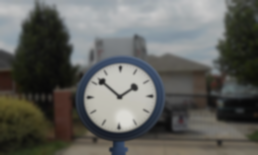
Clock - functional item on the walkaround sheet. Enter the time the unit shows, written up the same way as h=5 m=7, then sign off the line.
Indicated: h=1 m=52
